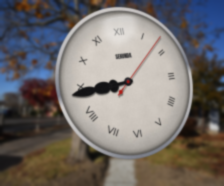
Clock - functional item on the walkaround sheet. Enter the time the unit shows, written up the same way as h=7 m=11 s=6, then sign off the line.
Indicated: h=8 m=44 s=8
